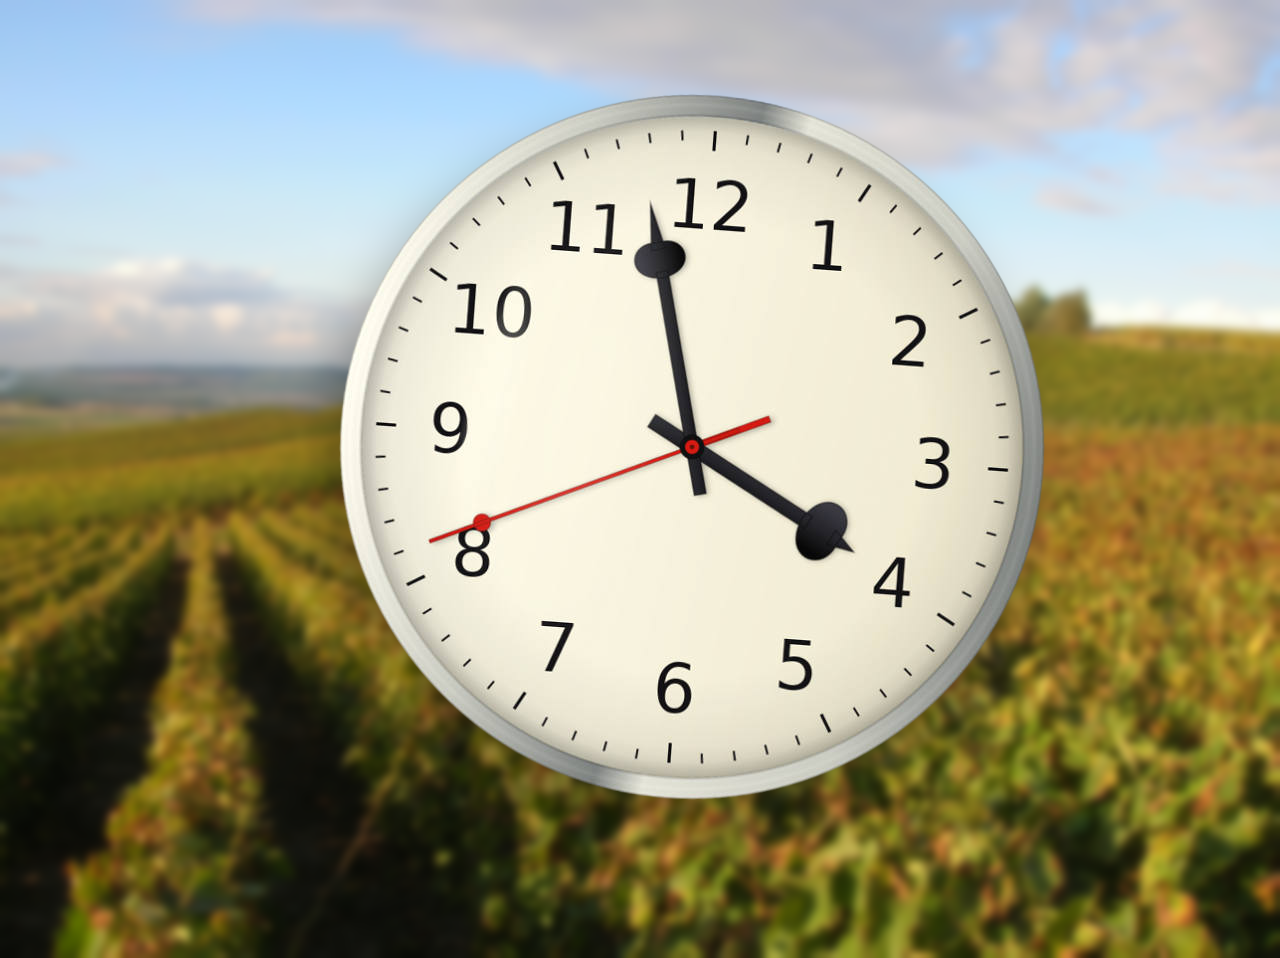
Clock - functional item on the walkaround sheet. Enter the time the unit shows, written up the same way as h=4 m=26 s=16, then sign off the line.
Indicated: h=3 m=57 s=41
